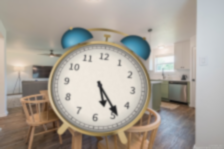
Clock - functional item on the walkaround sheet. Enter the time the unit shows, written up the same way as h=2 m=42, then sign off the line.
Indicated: h=5 m=24
